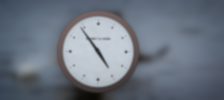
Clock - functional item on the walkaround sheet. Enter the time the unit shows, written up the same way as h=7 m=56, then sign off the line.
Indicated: h=4 m=54
